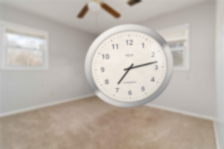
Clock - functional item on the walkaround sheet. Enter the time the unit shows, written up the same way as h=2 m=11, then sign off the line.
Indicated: h=7 m=13
